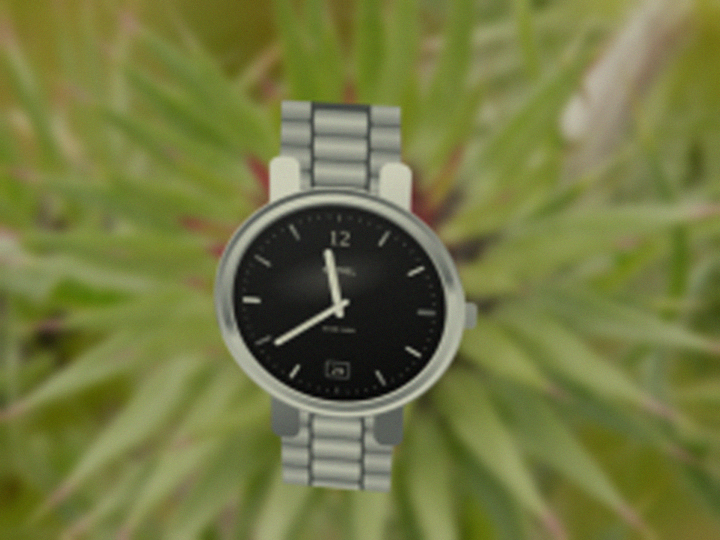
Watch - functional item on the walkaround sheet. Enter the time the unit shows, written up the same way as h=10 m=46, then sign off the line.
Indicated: h=11 m=39
